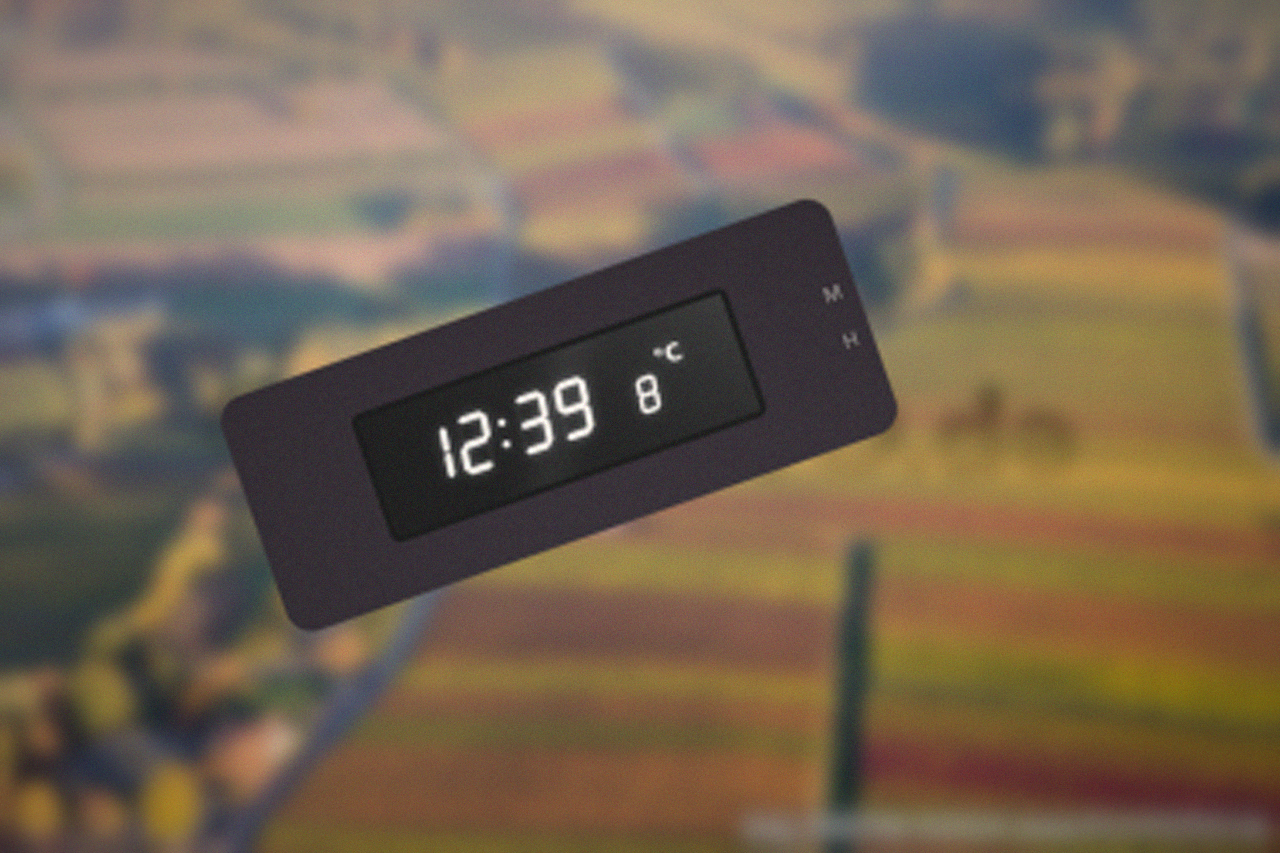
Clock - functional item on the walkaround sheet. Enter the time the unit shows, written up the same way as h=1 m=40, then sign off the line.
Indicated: h=12 m=39
